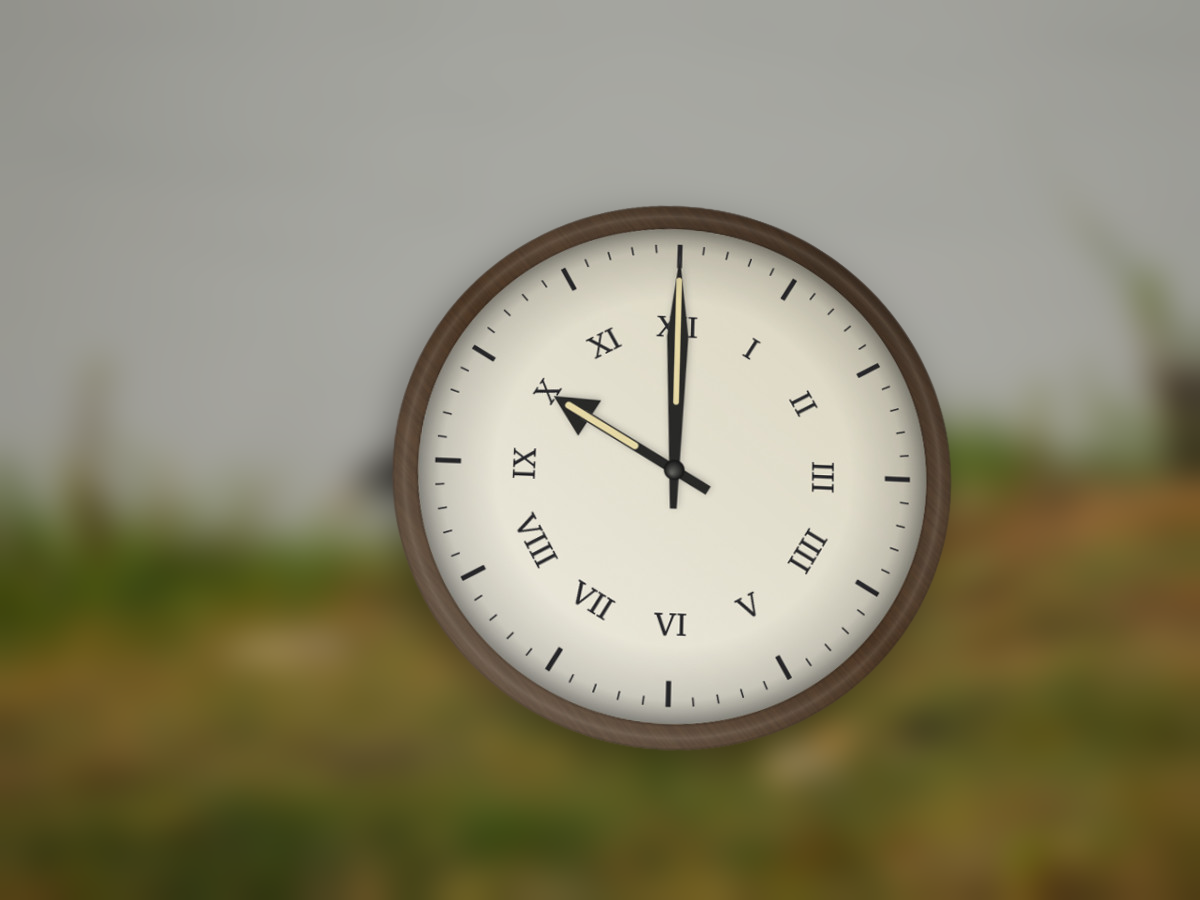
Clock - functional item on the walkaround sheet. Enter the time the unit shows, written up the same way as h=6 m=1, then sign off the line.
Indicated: h=10 m=0
